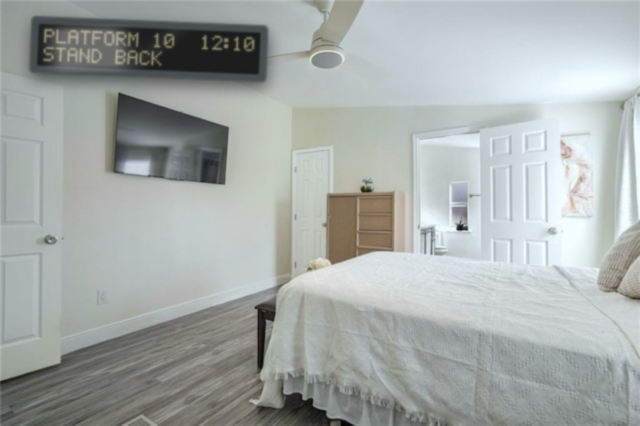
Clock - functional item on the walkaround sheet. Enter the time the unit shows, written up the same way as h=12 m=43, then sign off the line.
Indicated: h=12 m=10
